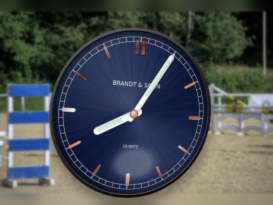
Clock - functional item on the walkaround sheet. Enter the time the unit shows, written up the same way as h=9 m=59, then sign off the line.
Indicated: h=8 m=5
